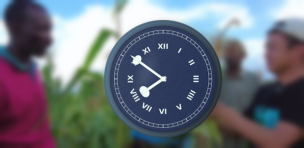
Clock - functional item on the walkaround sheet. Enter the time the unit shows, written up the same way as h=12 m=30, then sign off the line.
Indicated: h=7 m=51
